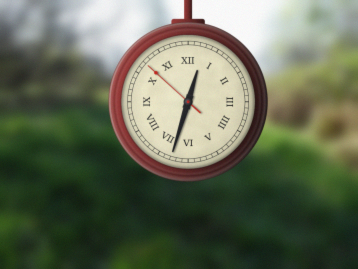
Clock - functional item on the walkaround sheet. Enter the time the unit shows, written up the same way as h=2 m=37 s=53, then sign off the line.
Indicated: h=12 m=32 s=52
